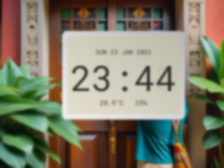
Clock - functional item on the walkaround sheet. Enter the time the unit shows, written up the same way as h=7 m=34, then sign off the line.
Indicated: h=23 m=44
